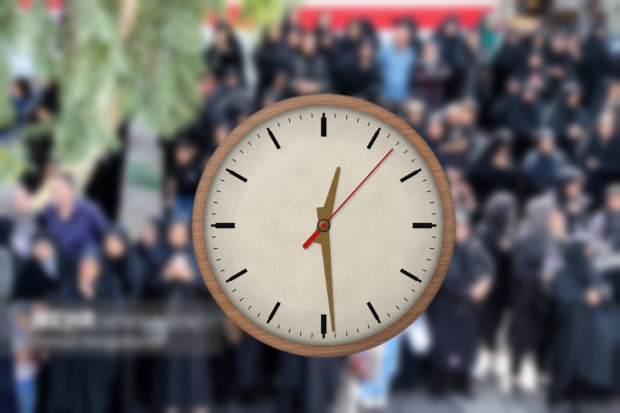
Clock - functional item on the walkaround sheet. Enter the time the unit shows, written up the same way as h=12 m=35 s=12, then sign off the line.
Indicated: h=12 m=29 s=7
